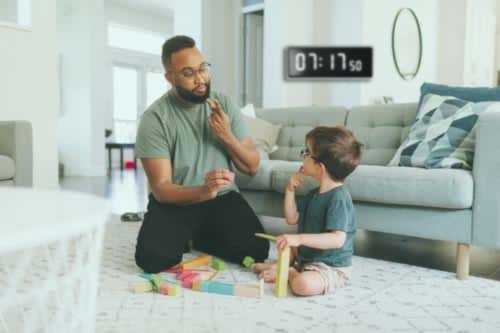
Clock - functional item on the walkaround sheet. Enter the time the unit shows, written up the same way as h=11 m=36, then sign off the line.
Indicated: h=7 m=17
